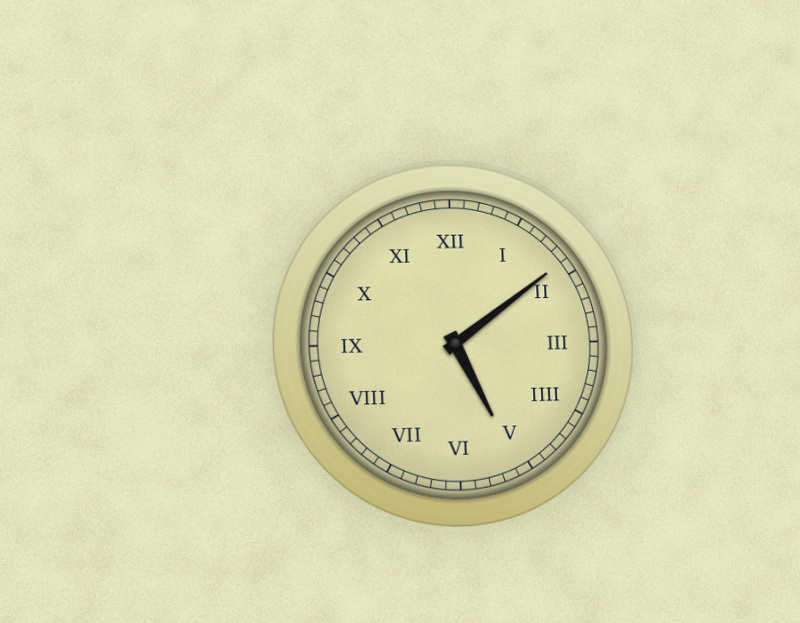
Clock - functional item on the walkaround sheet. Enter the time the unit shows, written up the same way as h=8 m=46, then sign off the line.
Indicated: h=5 m=9
